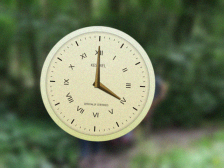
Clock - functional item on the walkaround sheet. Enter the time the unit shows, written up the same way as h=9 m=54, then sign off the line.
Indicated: h=4 m=0
